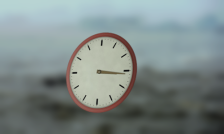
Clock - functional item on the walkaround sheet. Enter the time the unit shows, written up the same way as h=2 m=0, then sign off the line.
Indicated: h=3 m=16
